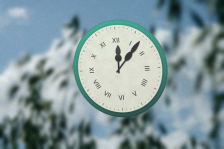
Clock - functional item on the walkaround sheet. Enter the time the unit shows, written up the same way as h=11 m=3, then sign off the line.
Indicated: h=12 m=7
